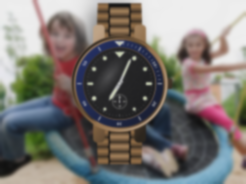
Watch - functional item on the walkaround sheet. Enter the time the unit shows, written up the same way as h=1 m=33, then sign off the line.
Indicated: h=7 m=4
